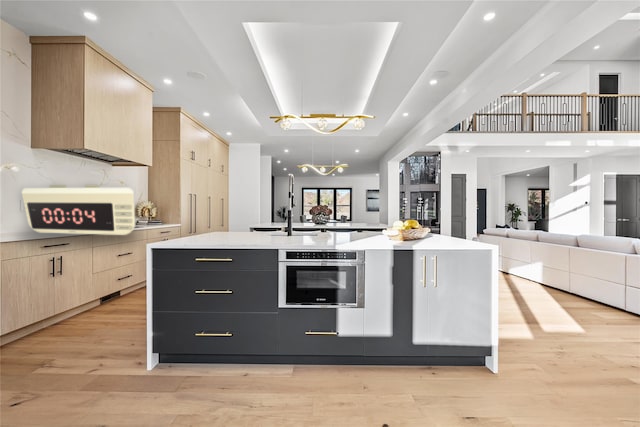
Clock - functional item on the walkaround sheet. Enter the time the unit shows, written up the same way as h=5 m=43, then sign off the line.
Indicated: h=0 m=4
